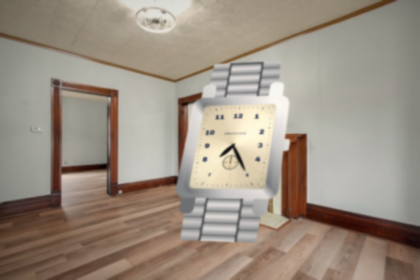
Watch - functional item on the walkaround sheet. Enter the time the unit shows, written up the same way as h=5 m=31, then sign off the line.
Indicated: h=7 m=25
